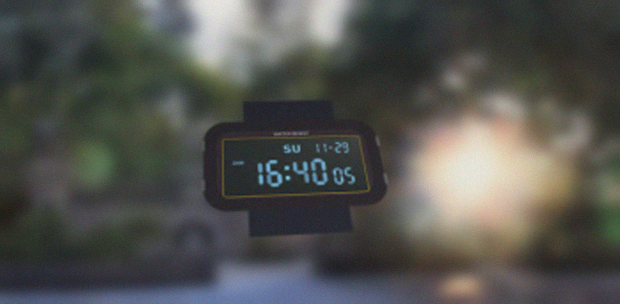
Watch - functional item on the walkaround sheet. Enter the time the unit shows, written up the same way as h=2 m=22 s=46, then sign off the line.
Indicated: h=16 m=40 s=5
